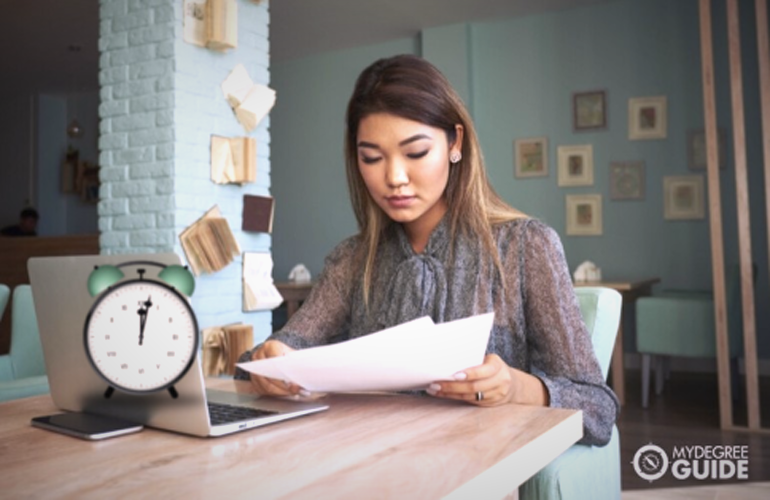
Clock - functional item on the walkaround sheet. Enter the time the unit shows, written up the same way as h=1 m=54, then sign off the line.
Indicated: h=12 m=2
